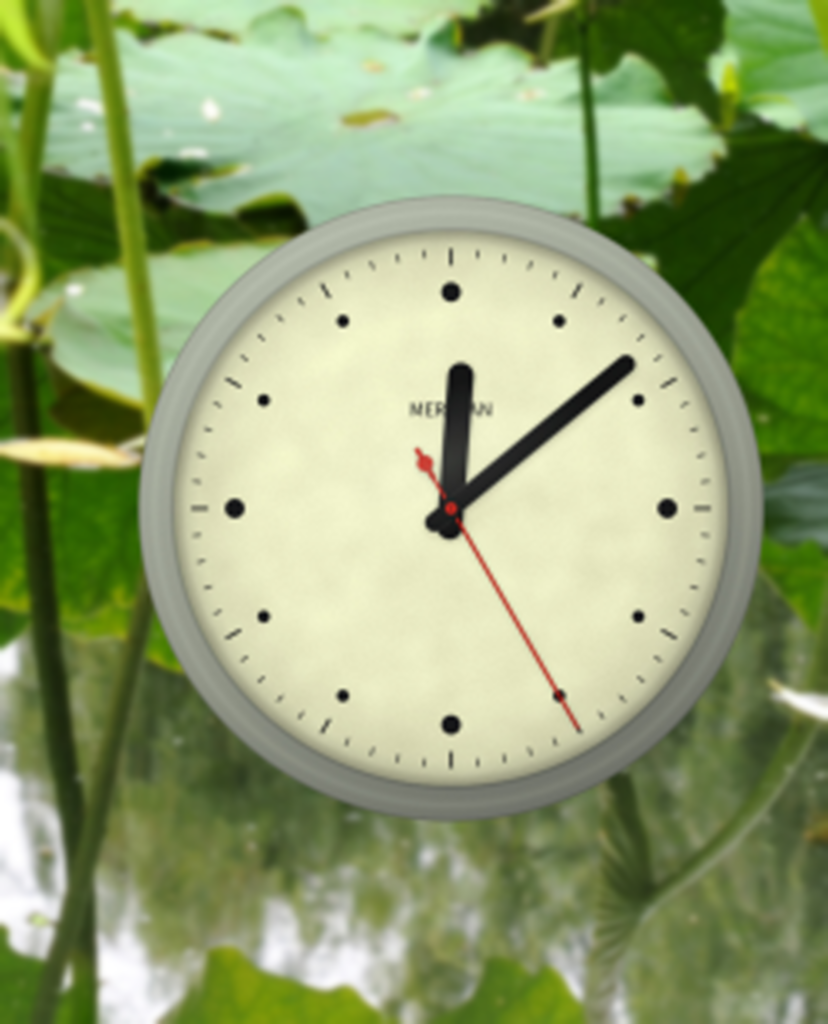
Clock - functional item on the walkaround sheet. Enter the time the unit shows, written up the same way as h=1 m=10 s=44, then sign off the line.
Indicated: h=12 m=8 s=25
